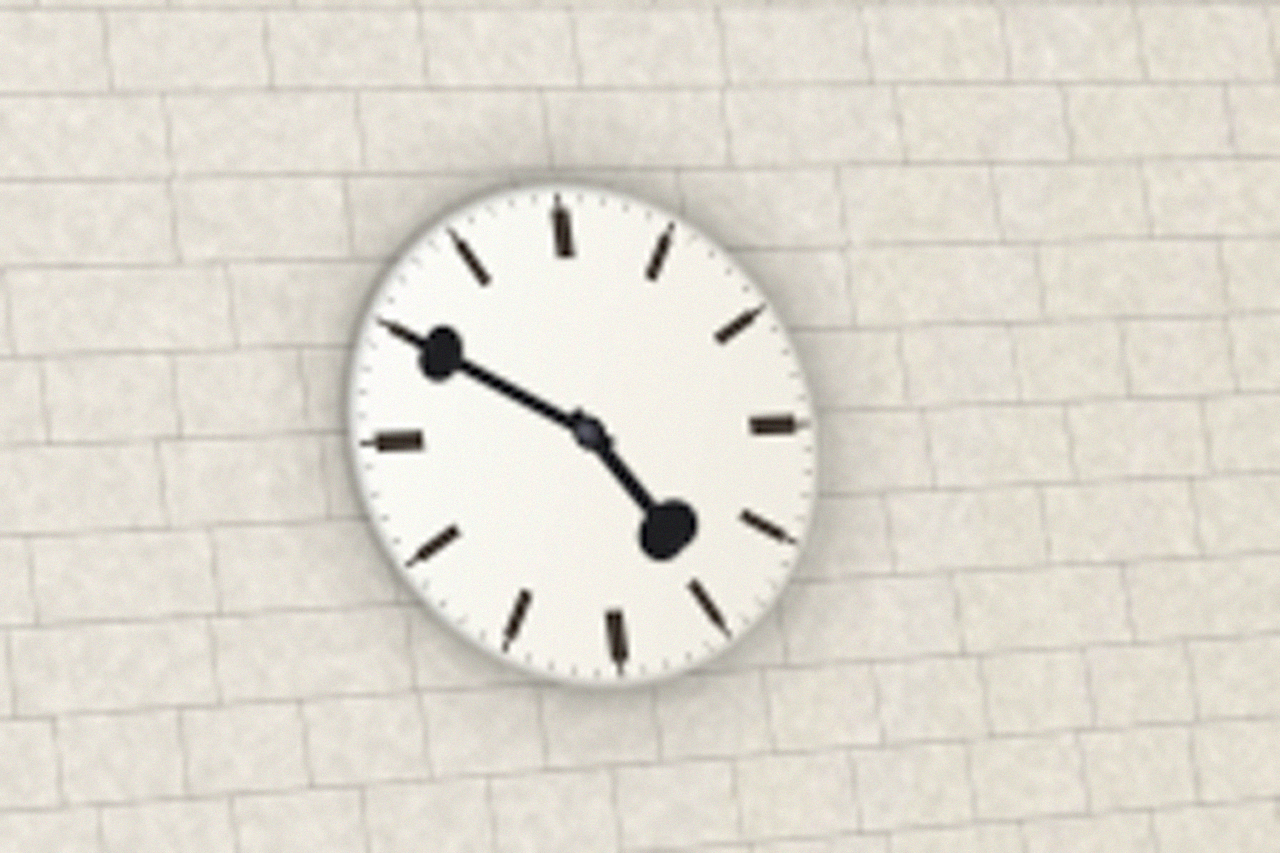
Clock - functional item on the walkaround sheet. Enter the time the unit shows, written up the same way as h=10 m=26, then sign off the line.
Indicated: h=4 m=50
